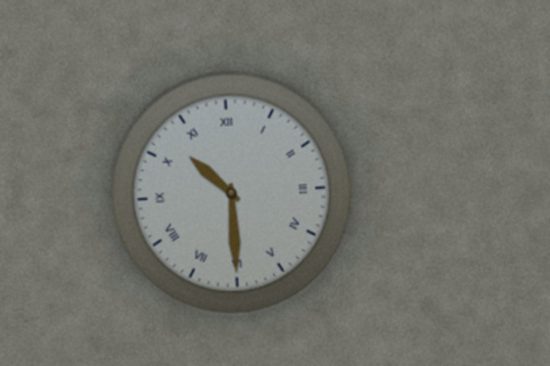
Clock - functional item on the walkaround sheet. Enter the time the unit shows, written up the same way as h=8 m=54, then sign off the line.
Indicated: h=10 m=30
